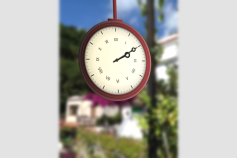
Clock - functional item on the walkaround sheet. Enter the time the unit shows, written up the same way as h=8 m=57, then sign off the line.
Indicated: h=2 m=10
